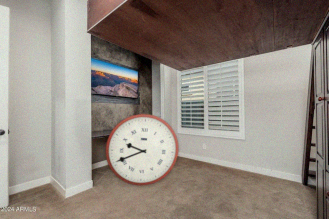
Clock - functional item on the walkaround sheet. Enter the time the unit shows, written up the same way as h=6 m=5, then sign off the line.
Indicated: h=9 m=41
